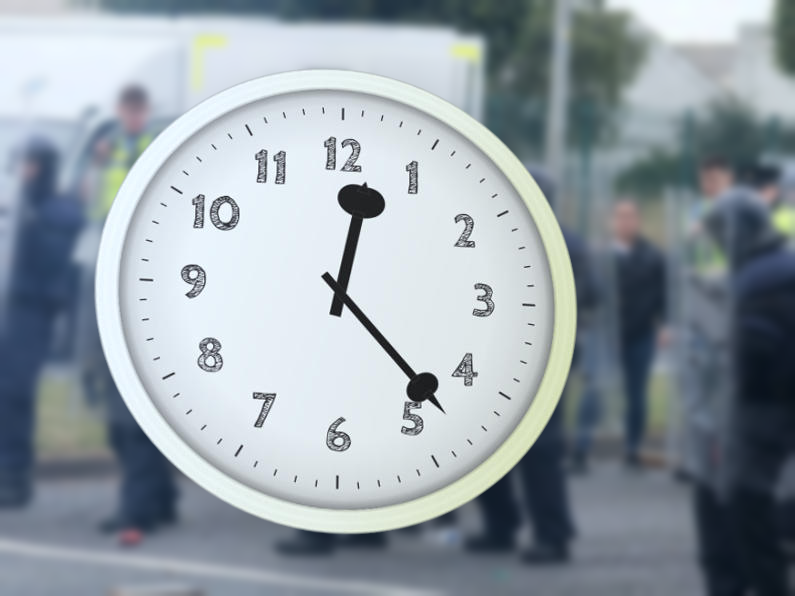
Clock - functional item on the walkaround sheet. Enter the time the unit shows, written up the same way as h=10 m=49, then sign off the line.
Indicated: h=12 m=23
